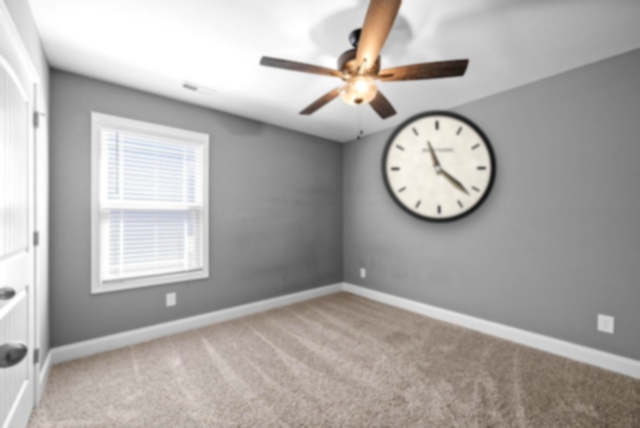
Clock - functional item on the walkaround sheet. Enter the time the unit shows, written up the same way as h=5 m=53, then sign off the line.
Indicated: h=11 m=22
